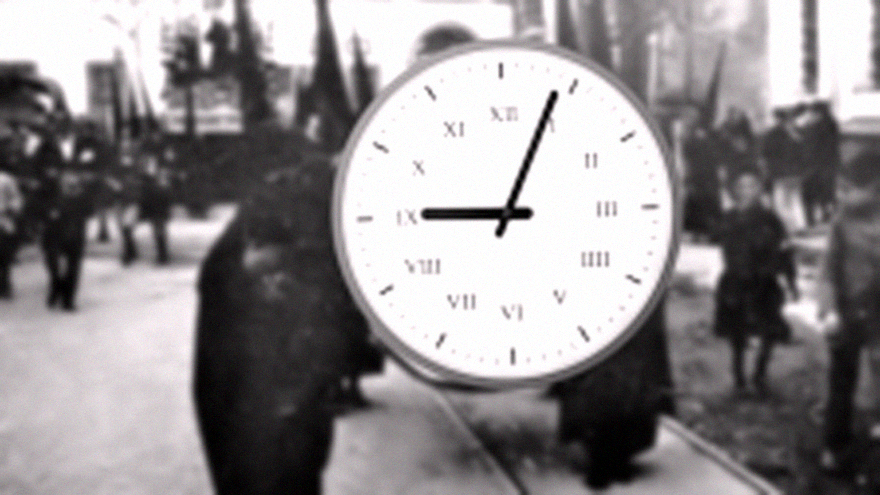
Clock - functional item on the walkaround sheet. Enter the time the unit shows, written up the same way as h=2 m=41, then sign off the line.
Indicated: h=9 m=4
